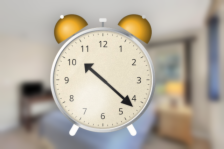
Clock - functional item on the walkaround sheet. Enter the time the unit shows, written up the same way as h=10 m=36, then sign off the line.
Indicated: h=10 m=22
